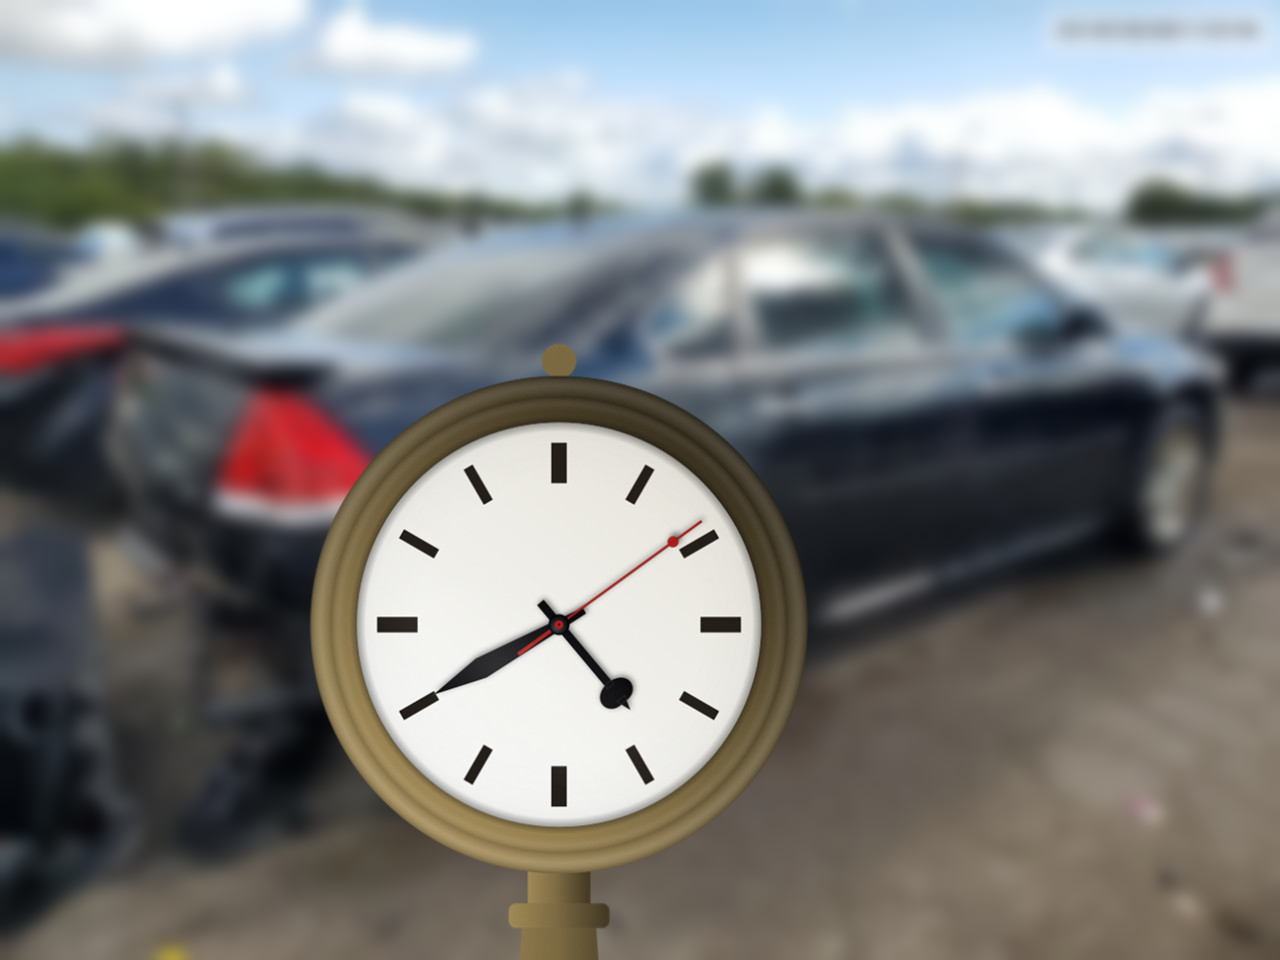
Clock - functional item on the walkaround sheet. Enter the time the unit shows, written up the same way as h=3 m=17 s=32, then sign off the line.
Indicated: h=4 m=40 s=9
